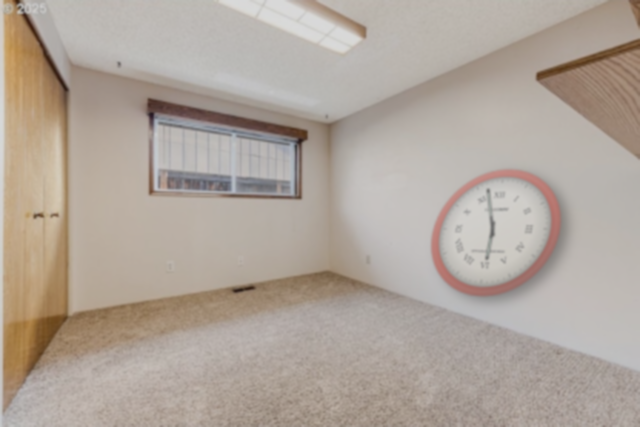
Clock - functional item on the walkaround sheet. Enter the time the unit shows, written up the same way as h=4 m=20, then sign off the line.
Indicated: h=5 m=57
